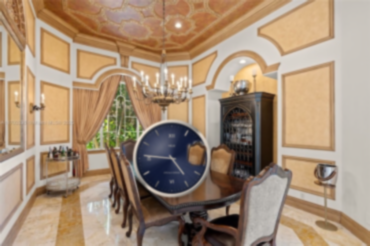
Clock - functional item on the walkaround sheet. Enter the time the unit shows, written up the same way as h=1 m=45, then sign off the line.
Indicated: h=4 m=46
